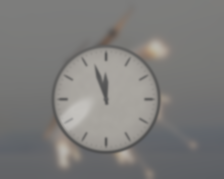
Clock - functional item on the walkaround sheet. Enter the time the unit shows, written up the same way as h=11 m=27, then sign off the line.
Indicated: h=11 m=57
